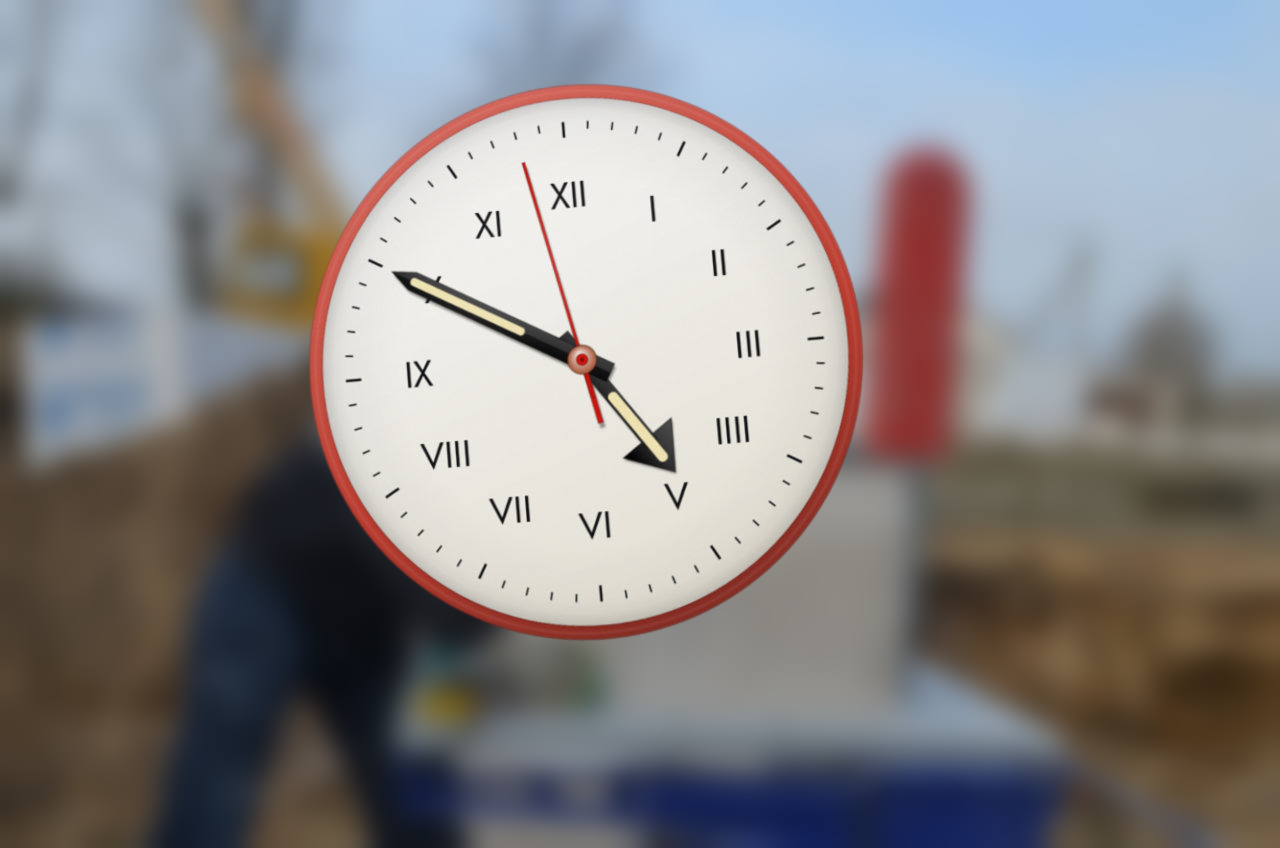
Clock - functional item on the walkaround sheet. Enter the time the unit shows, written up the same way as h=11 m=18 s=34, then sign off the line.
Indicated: h=4 m=49 s=58
